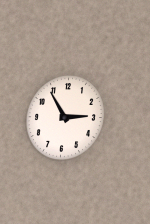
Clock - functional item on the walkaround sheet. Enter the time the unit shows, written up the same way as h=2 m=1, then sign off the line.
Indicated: h=2 m=54
